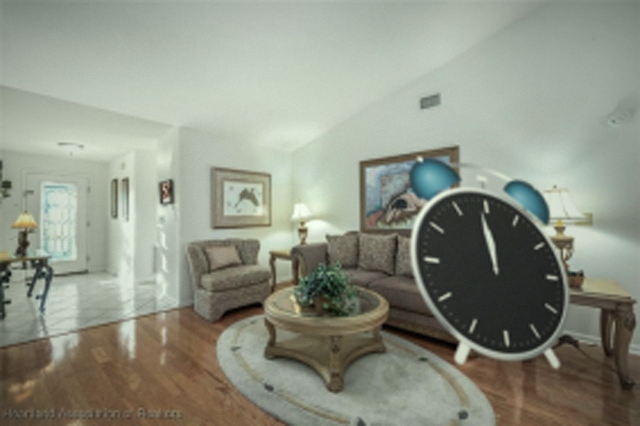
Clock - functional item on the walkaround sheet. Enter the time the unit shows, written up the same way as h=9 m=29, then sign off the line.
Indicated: h=11 m=59
